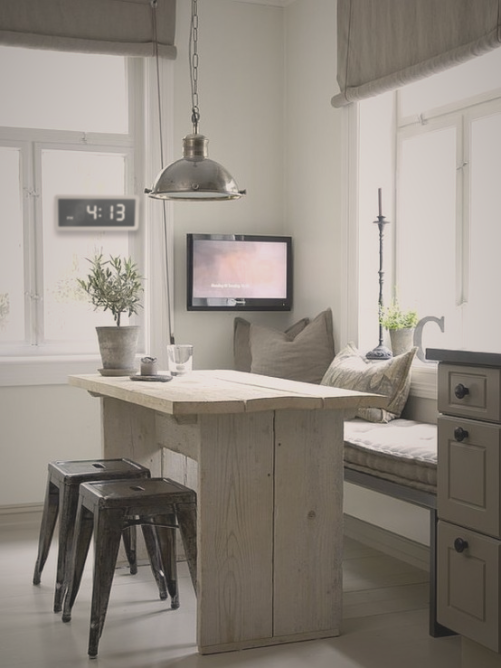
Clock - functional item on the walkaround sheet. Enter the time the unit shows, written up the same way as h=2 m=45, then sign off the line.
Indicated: h=4 m=13
